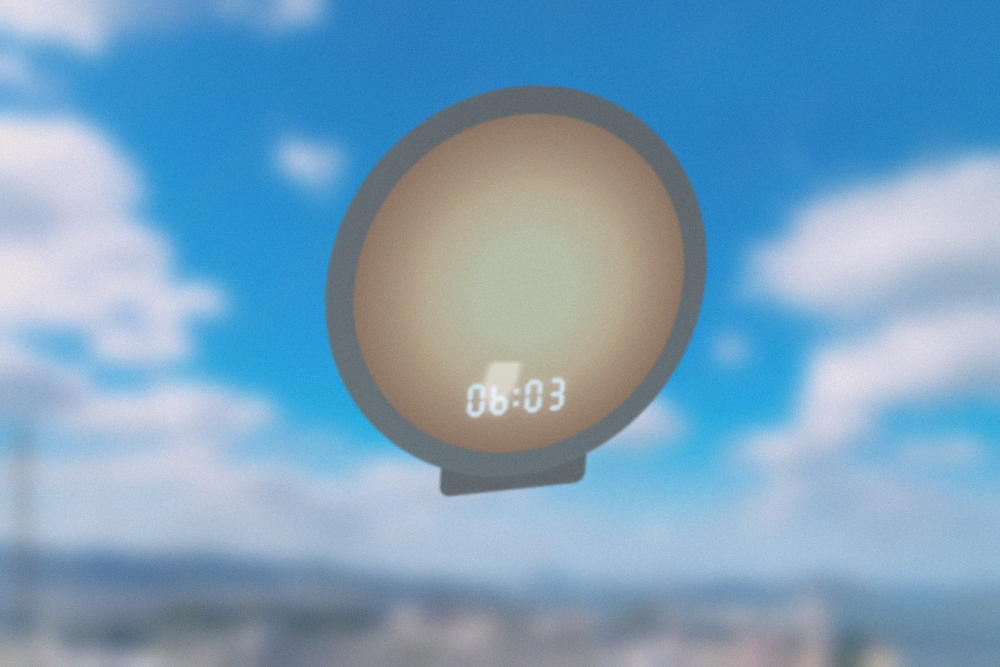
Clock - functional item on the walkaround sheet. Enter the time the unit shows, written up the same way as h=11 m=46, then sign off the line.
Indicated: h=6 m=3
